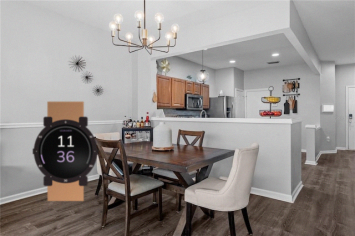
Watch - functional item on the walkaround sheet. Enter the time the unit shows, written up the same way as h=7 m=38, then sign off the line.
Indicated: h=11 m=36
